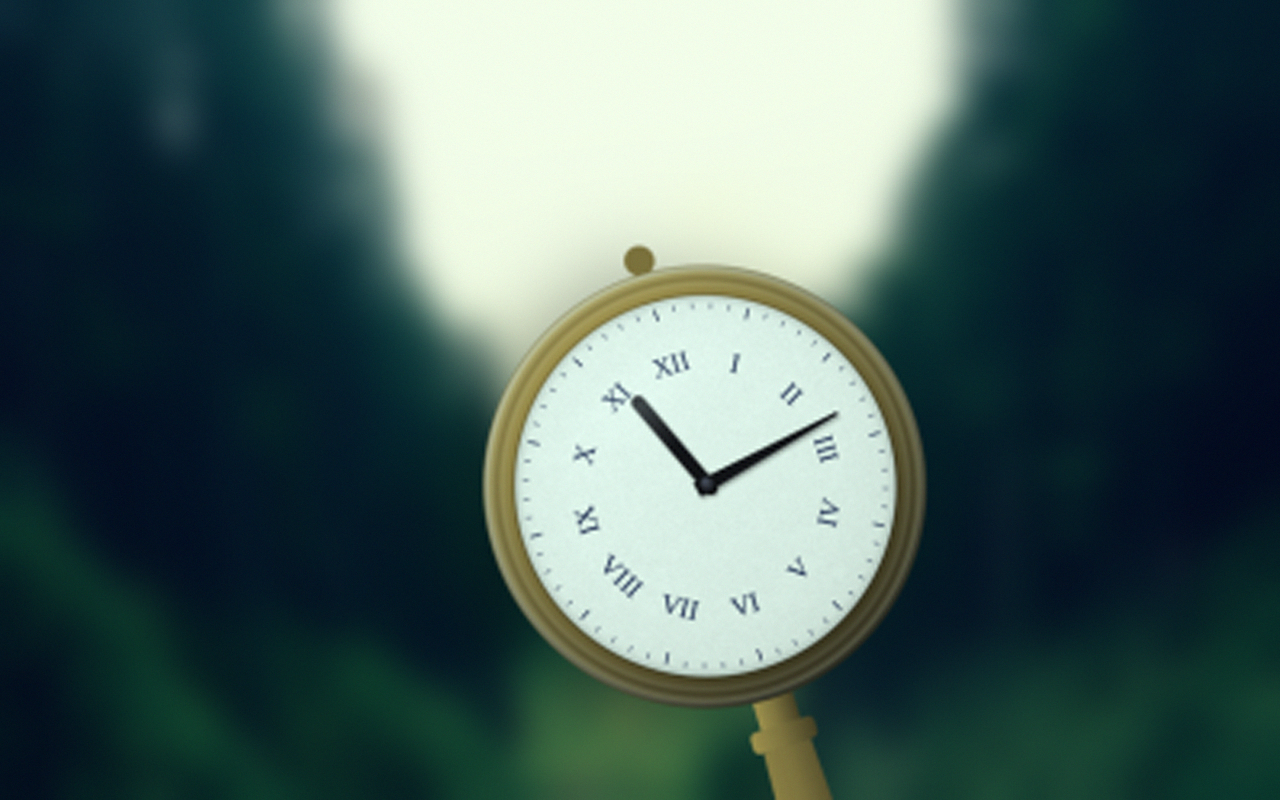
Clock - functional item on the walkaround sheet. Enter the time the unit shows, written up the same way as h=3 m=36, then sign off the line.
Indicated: h=11 m=13
